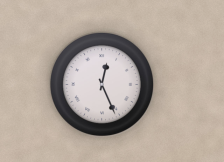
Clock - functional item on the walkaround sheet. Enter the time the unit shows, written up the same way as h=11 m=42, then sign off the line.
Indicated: h=12 m=26
